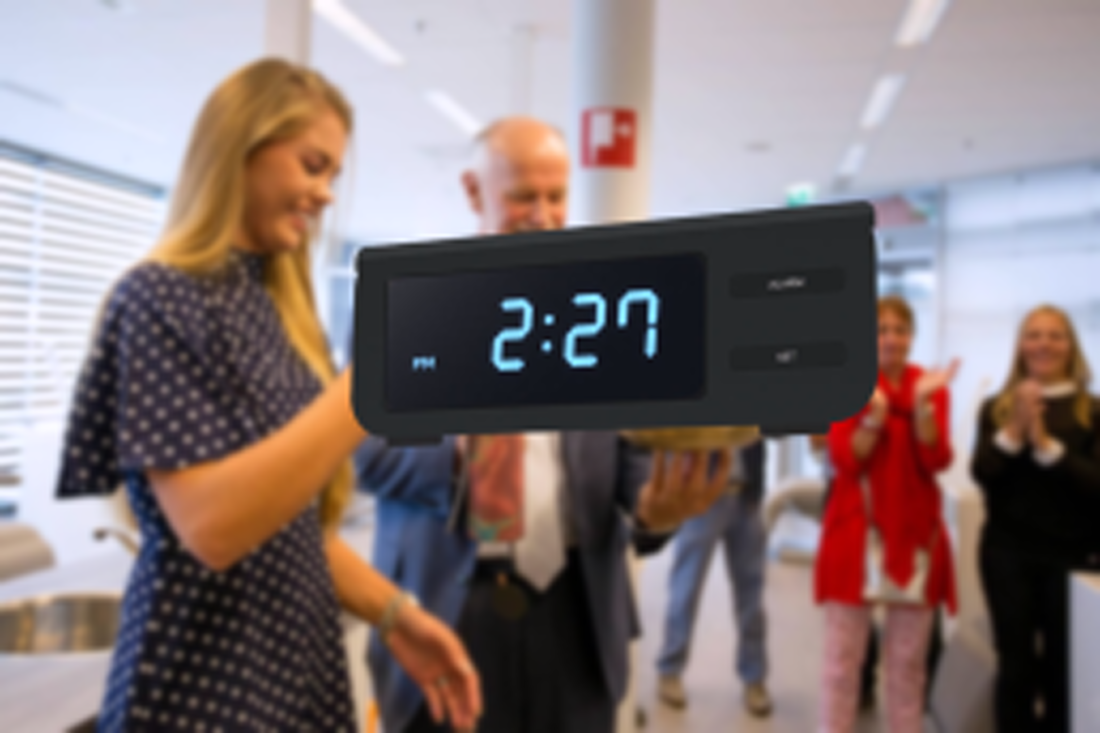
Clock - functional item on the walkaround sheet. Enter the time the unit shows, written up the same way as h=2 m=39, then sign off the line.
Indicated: h=2 m=27
